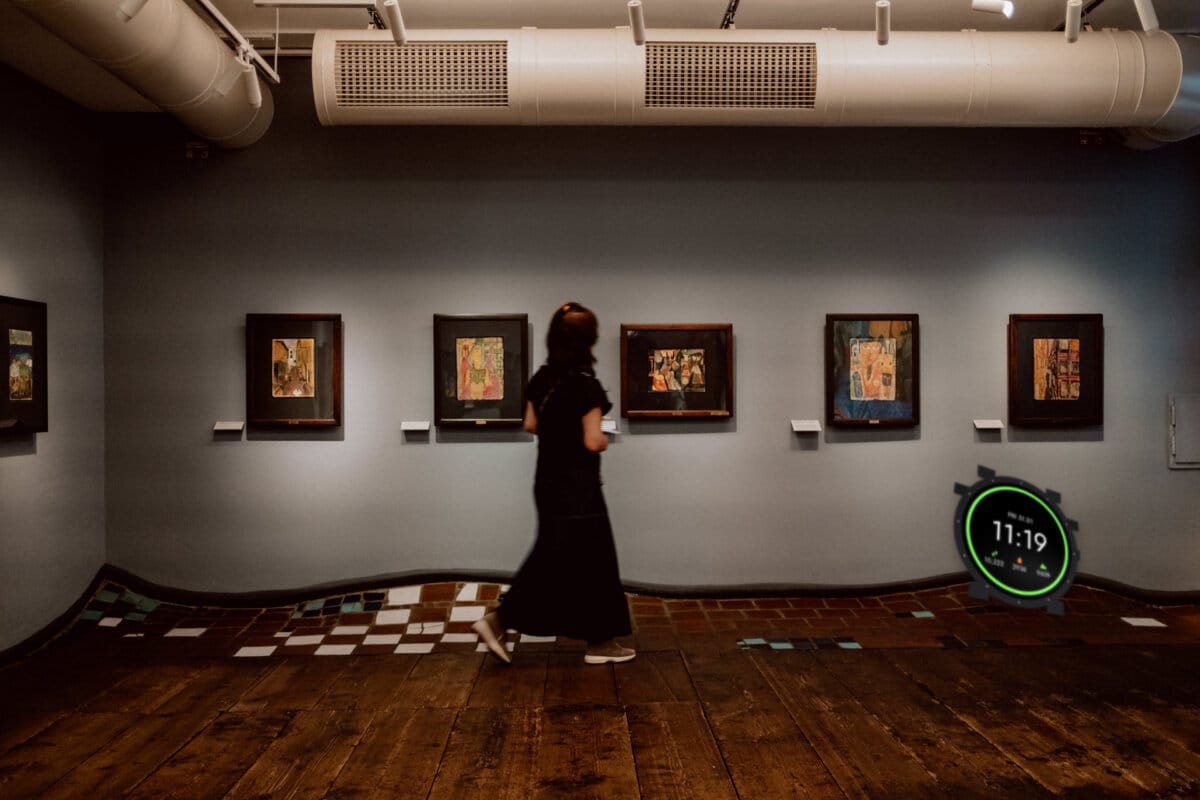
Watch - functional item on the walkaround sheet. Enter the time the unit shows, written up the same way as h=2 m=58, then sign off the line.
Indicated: h=11 m=19
